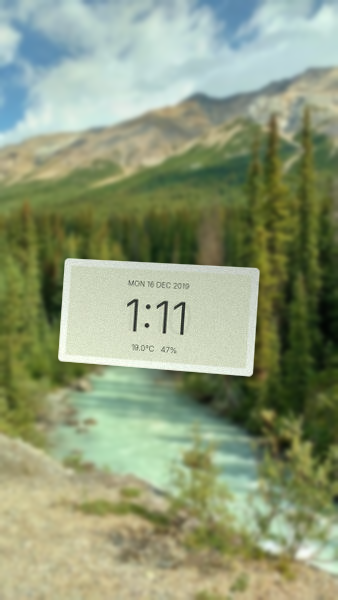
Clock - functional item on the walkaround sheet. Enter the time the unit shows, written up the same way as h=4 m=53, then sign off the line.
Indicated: h=1 m=11
